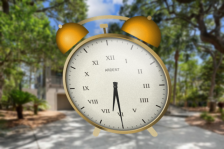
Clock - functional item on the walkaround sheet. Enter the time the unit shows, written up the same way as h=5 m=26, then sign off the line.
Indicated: h=6 m=30
